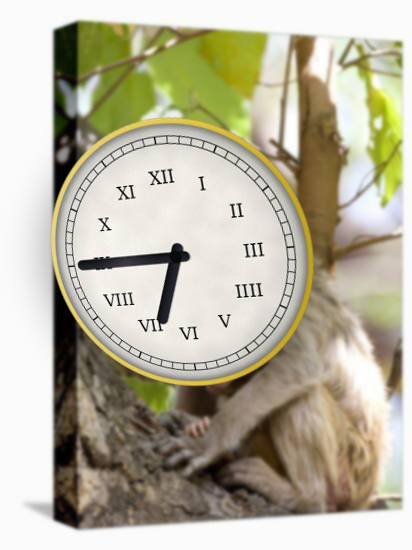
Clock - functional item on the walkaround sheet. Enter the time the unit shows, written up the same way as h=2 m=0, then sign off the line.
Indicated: h=6 m=45
